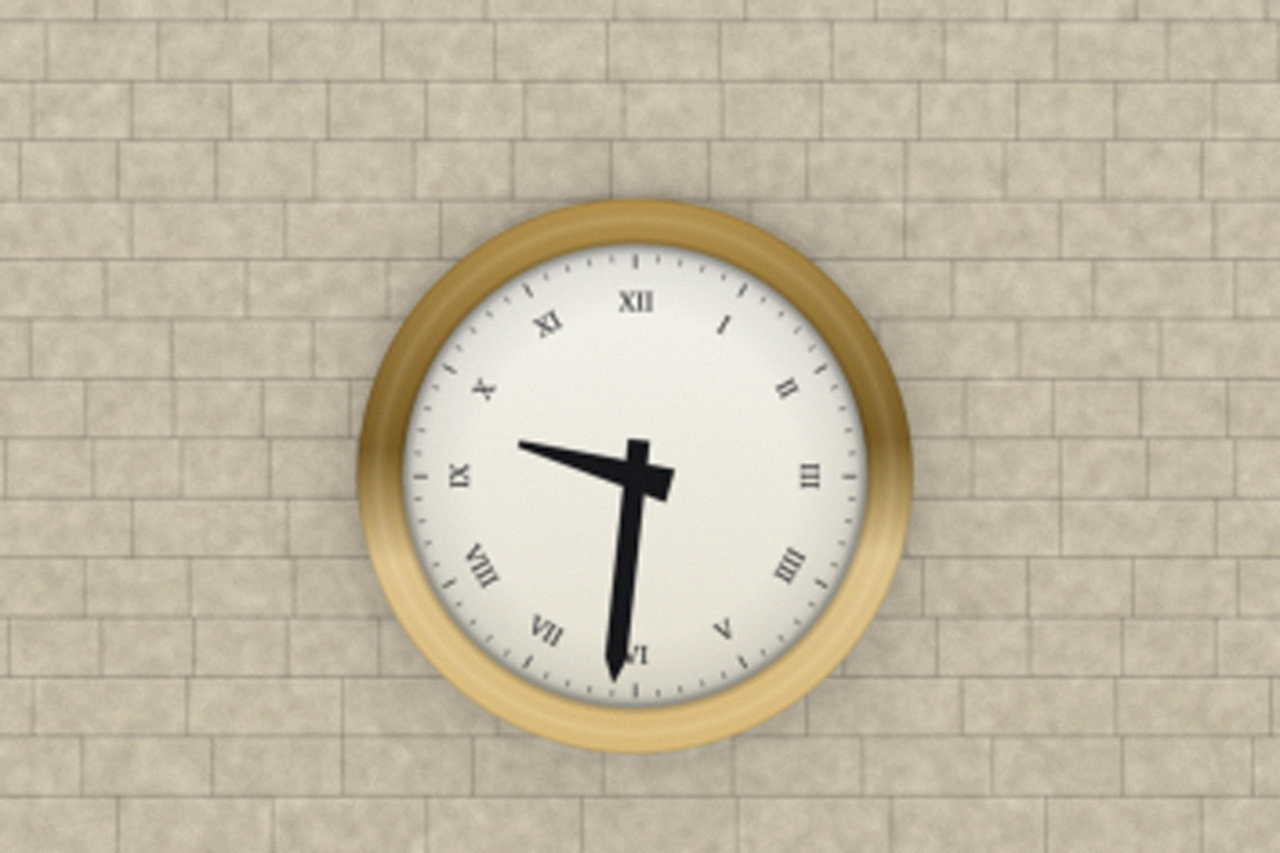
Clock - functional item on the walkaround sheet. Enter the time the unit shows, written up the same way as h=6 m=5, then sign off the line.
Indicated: h=9 m=31
